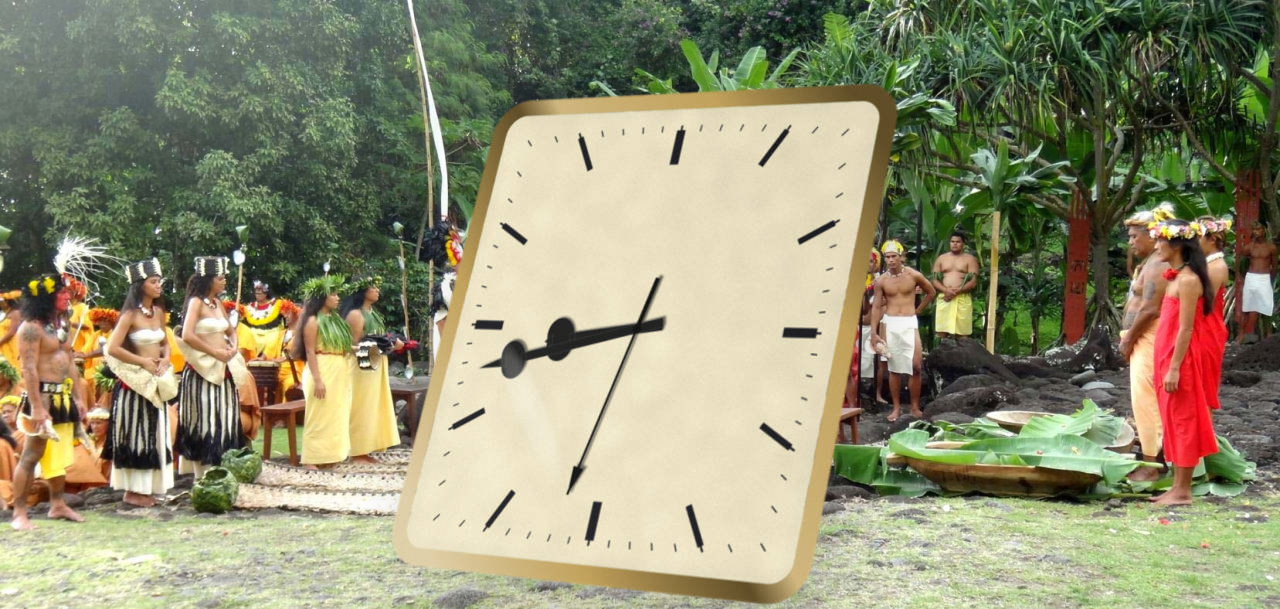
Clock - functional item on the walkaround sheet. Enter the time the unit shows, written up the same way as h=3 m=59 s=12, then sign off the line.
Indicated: h=8 m=42 s=32
